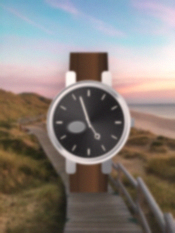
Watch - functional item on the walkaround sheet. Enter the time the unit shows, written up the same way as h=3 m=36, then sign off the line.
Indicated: h=4 m=57
